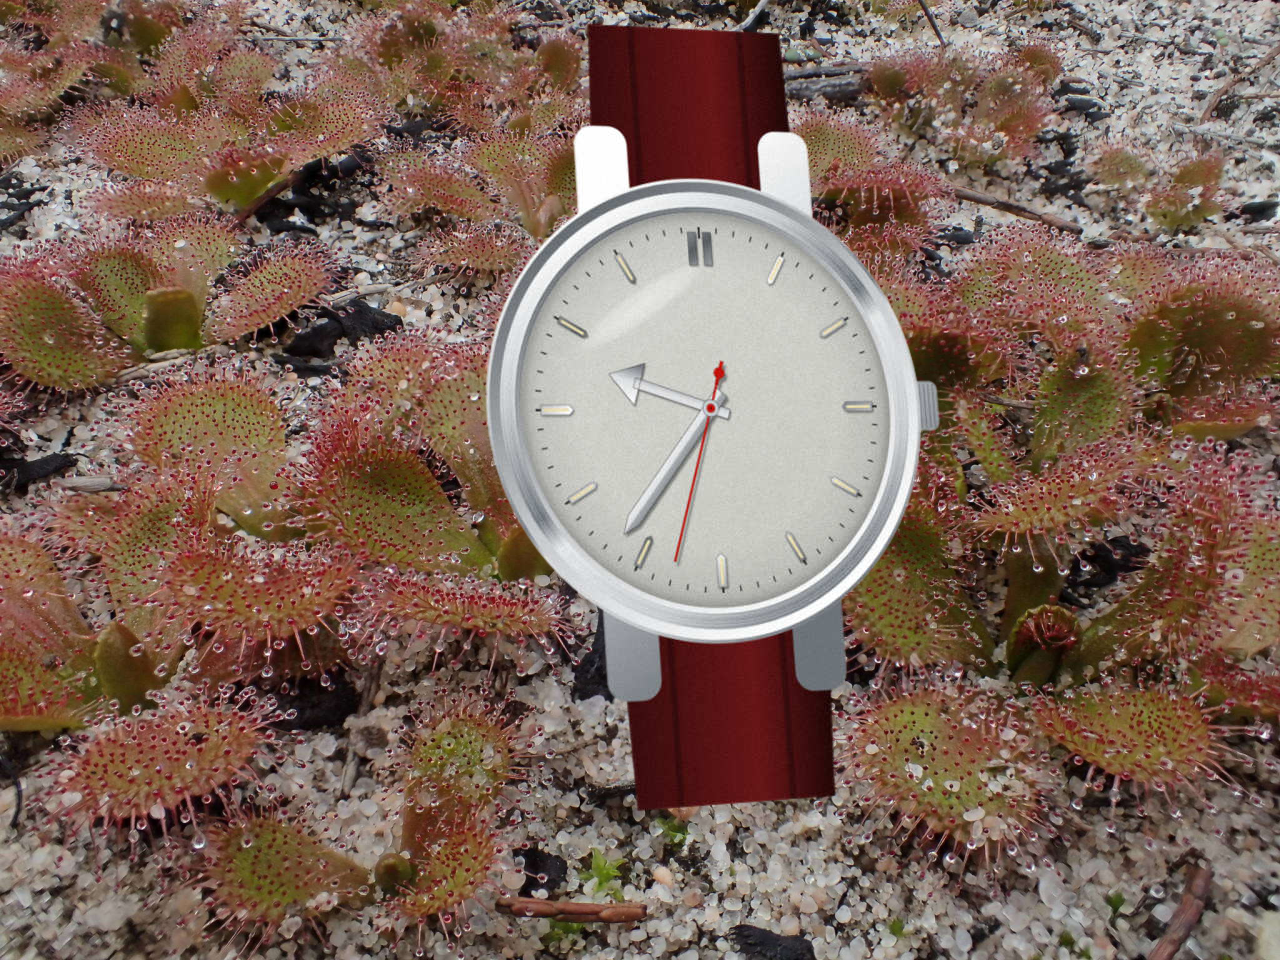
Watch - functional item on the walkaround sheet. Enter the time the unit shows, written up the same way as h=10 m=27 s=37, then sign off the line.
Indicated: h=9 m=36 s=33
